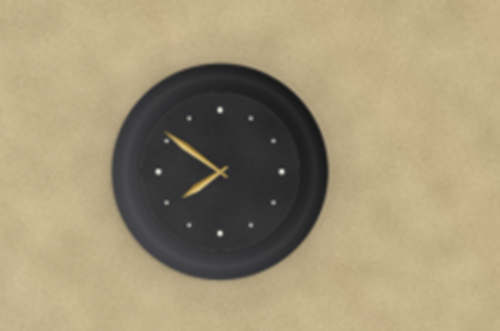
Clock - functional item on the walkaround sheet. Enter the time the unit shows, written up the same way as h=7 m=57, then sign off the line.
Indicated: h=7 m=51
